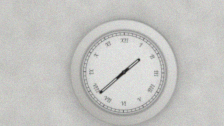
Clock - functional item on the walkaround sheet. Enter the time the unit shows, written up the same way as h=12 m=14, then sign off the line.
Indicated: h=1 m=38
